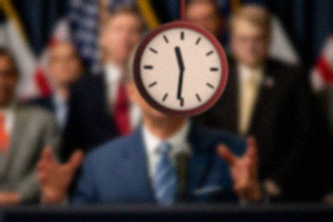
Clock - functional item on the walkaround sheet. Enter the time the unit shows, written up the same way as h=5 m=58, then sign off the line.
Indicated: h=11 m=31
